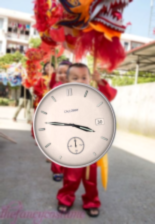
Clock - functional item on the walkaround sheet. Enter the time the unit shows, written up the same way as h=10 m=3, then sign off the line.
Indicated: h=3 m=47
